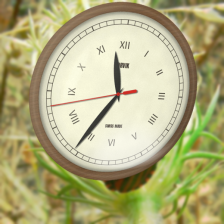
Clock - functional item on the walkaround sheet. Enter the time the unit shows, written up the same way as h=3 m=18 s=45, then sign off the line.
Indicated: h=11 m=35 s=43
